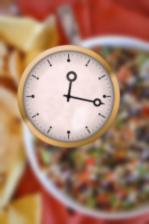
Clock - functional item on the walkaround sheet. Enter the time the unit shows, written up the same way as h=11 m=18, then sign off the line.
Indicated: h=12 m=17
